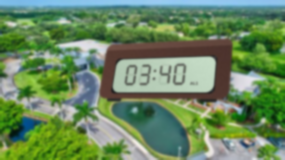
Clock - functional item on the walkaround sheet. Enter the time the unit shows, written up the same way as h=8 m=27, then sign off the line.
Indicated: h=3 m=40
